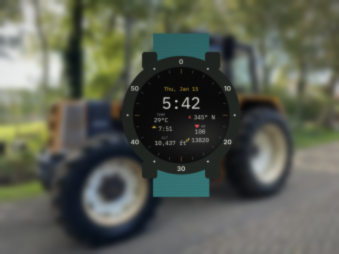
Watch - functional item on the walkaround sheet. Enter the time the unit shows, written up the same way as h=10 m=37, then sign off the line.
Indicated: h=5 m=42
